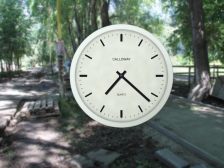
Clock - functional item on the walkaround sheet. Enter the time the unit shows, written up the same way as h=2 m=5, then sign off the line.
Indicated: h=7 m=22
